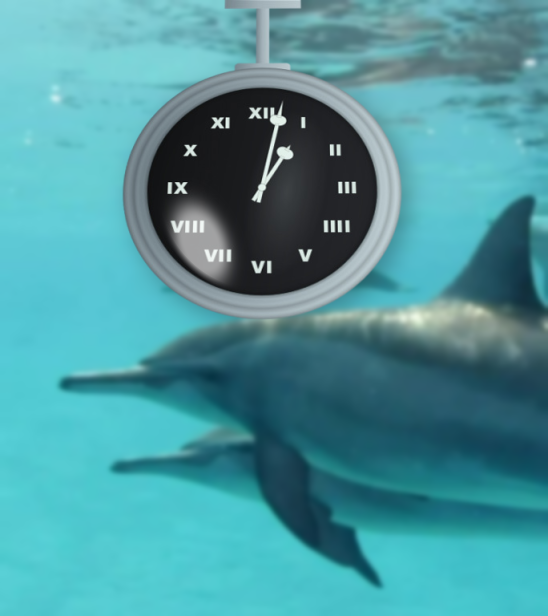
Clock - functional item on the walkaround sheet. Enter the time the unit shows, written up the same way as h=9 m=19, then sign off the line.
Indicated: h=1 m=2
